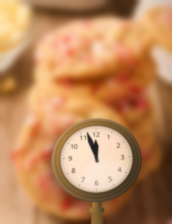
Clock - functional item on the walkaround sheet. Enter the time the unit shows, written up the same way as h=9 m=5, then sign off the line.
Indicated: h=11 m=57
